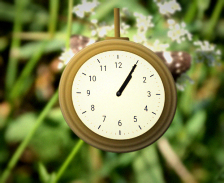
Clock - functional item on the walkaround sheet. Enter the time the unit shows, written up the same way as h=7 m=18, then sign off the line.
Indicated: h=1 m=5
